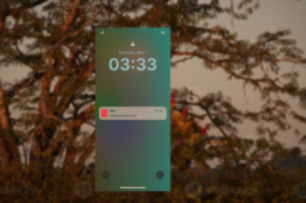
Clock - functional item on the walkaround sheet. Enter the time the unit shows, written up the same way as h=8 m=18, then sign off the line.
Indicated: h=3 m=33
